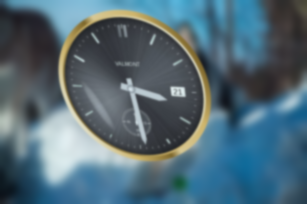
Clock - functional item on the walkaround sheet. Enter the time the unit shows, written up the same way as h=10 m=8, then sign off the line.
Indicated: h=3 m=29
